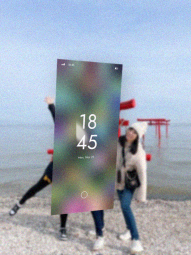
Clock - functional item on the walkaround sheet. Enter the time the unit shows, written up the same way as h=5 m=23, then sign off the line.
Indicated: h=18 m=45
